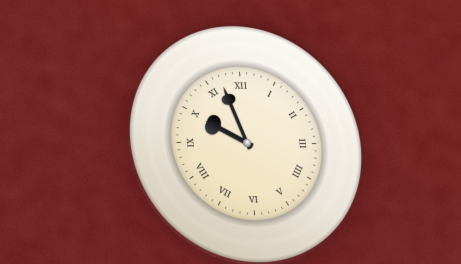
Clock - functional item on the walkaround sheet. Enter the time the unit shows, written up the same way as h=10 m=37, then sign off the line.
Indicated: h=9 m=57
